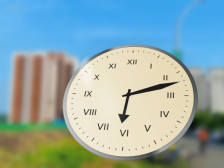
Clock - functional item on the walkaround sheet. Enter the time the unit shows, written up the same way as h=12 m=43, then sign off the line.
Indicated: h=6 m=12
